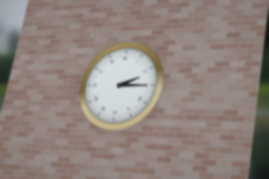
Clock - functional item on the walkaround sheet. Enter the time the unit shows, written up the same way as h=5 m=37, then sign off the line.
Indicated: h=2 m=15
